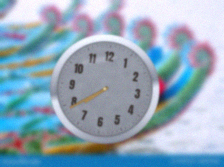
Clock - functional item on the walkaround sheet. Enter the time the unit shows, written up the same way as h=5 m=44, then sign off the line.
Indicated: h=7 m=39
